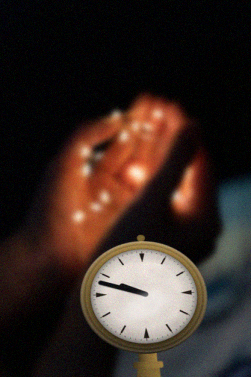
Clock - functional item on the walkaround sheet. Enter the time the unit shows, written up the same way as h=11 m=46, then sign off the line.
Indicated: h=9 m=48
